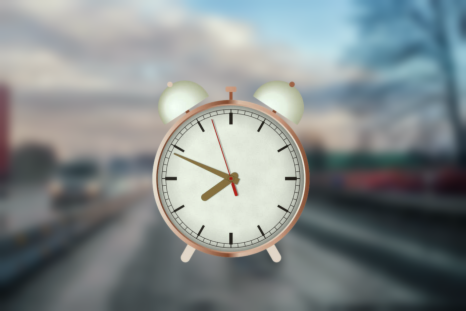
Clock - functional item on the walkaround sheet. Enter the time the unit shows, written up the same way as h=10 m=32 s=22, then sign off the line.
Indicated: h=7 m=48 s=57
